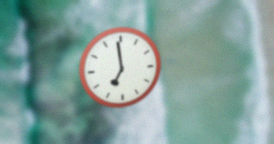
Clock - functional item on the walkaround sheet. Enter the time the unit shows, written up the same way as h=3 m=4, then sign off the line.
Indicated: h=6 m=59
